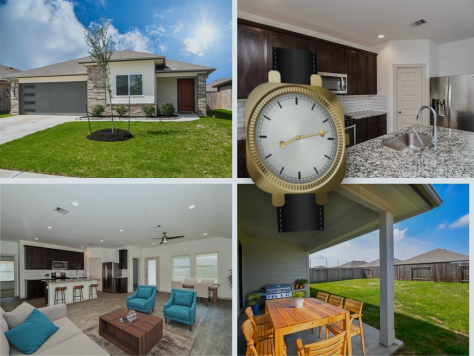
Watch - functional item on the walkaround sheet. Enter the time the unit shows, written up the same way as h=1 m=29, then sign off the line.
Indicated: h=8 m=13
